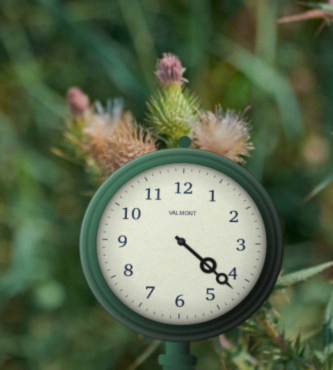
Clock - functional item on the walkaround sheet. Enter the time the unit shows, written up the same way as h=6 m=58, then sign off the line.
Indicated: h=4 m=22
